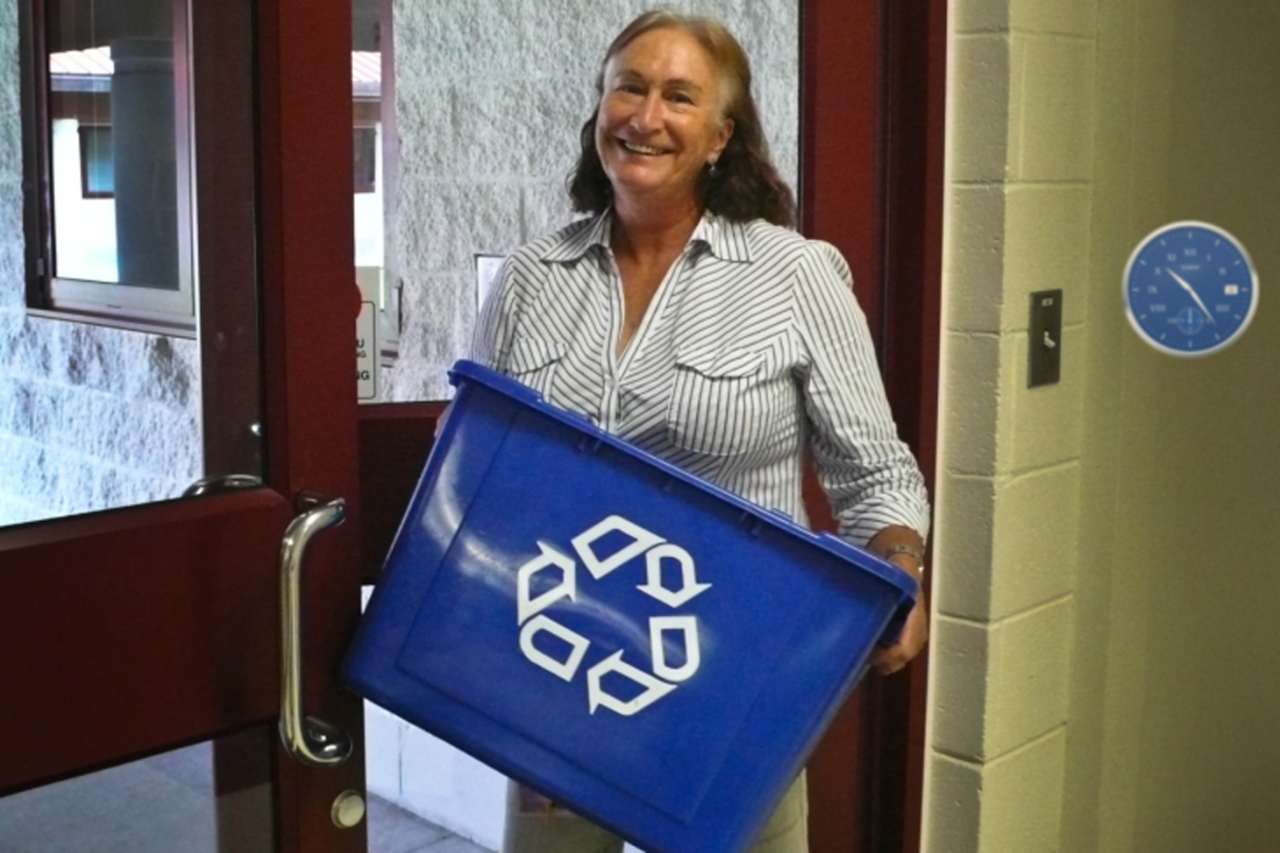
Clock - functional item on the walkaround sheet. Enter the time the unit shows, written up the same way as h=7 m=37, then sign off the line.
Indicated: h=10 m=24
